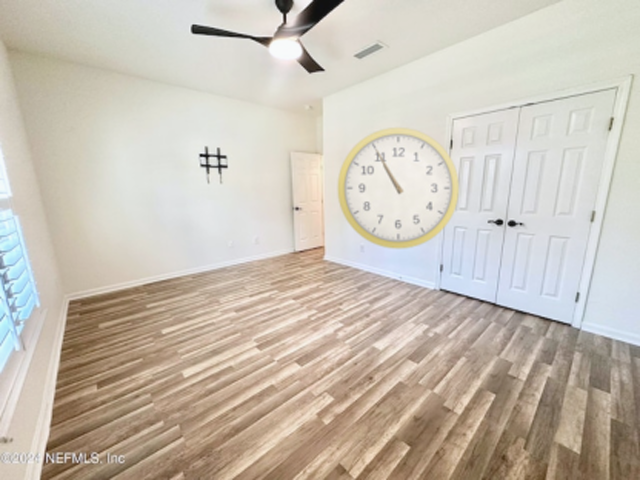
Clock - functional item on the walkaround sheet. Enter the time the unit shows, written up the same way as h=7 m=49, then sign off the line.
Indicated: h=10 m=55
